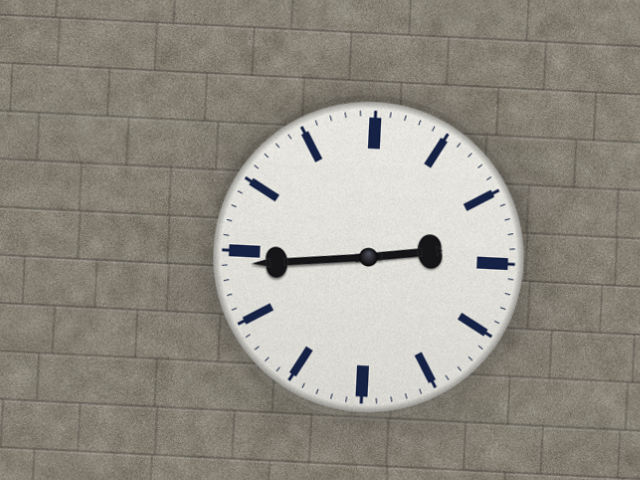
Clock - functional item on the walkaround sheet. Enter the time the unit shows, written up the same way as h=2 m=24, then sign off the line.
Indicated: h=2 m=44
